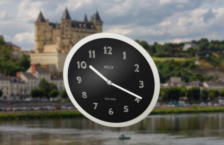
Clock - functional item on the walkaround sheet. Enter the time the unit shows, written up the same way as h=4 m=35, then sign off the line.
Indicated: h=10 m=19
